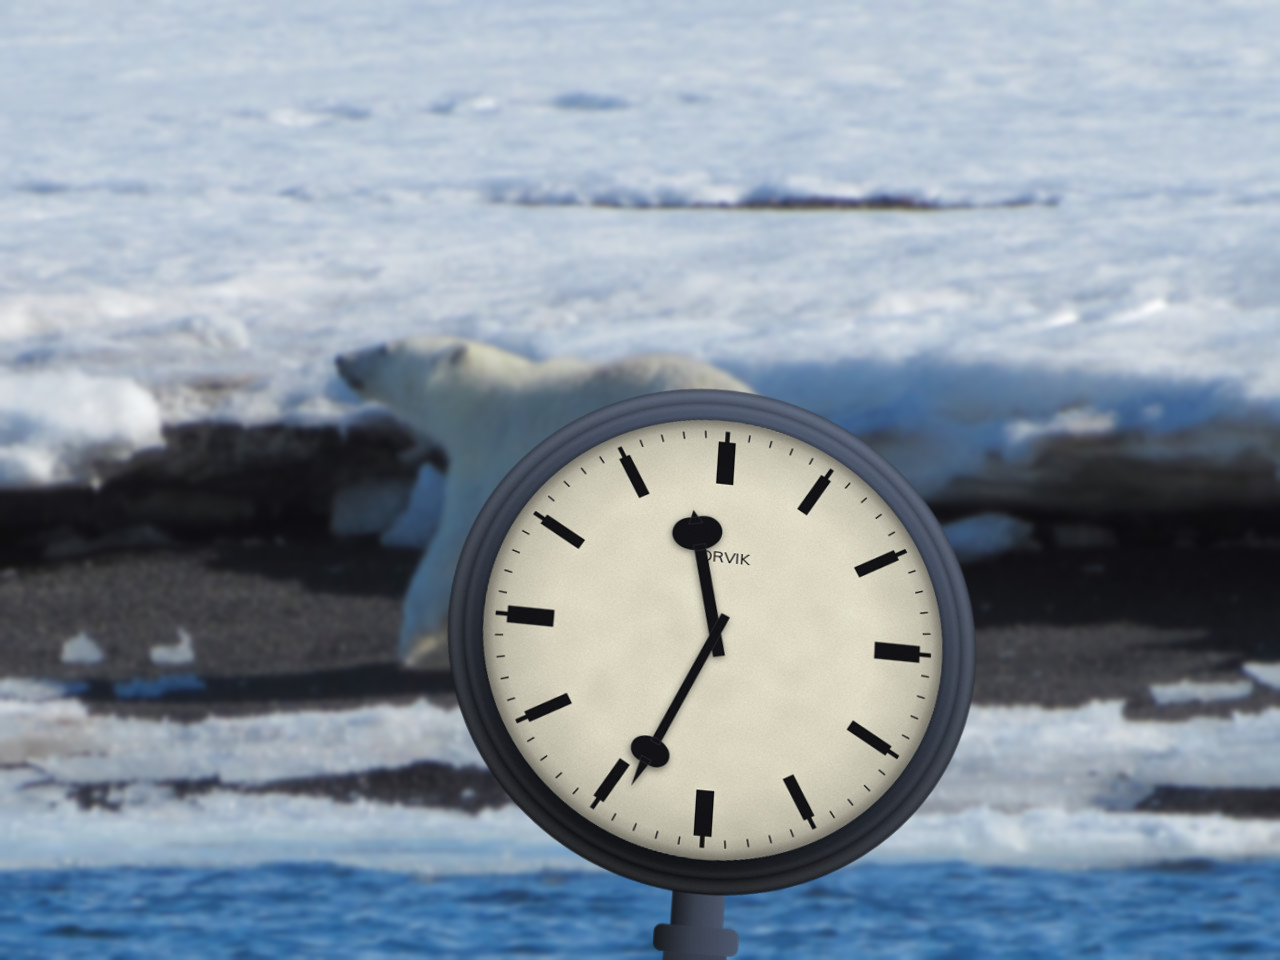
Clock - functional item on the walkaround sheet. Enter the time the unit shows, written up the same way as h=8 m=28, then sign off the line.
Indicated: h=11 m=34
